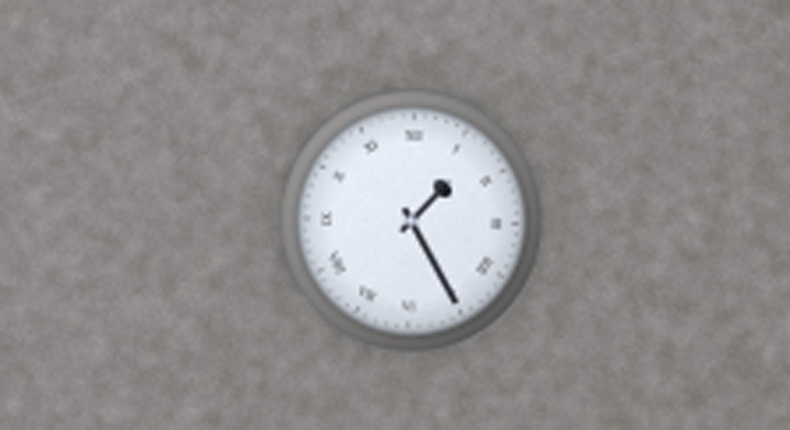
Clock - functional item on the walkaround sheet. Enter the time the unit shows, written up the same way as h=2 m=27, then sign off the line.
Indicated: h=1 m=25
